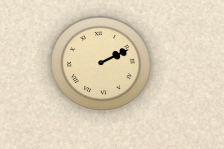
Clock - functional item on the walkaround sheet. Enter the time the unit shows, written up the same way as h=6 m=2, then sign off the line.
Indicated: h=2 m=11
